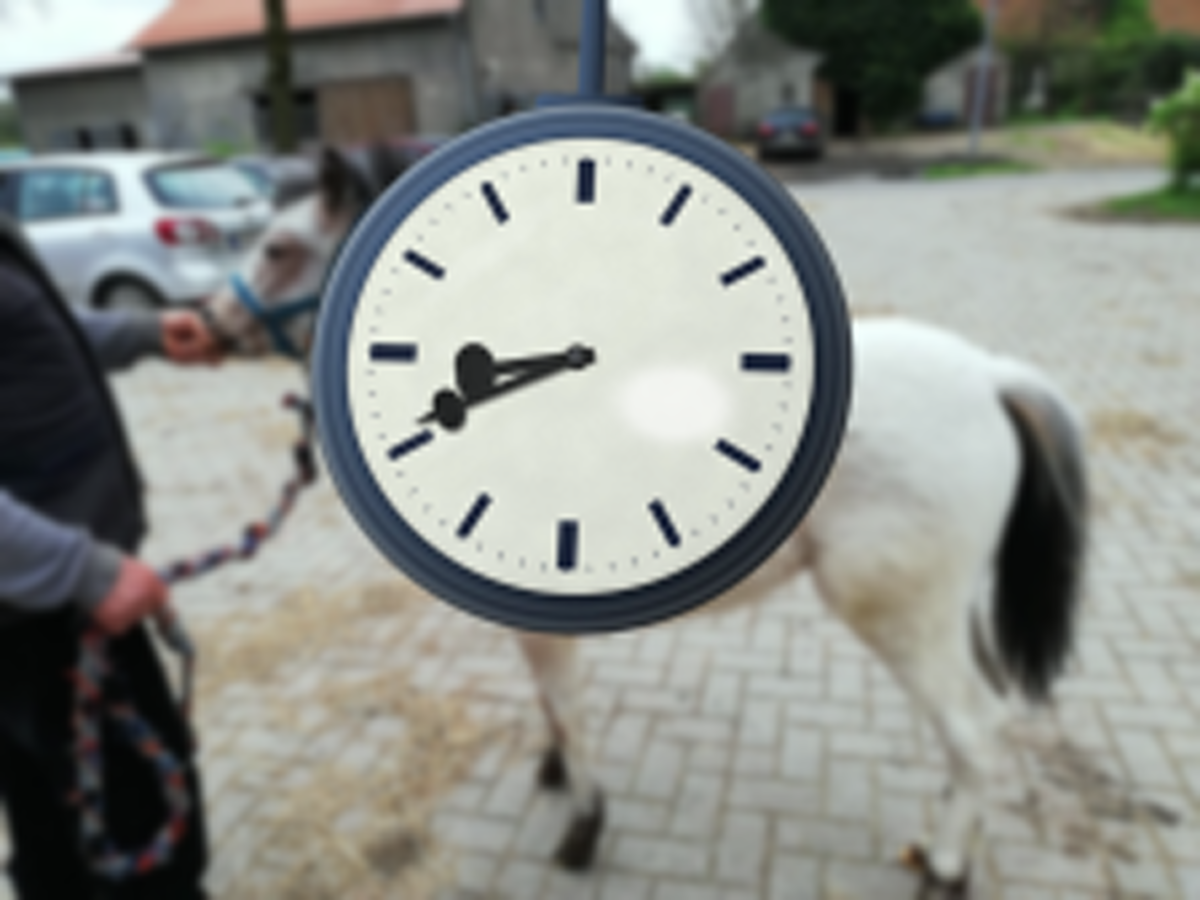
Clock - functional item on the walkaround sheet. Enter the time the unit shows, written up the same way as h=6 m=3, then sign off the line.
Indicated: h=8 m=41
